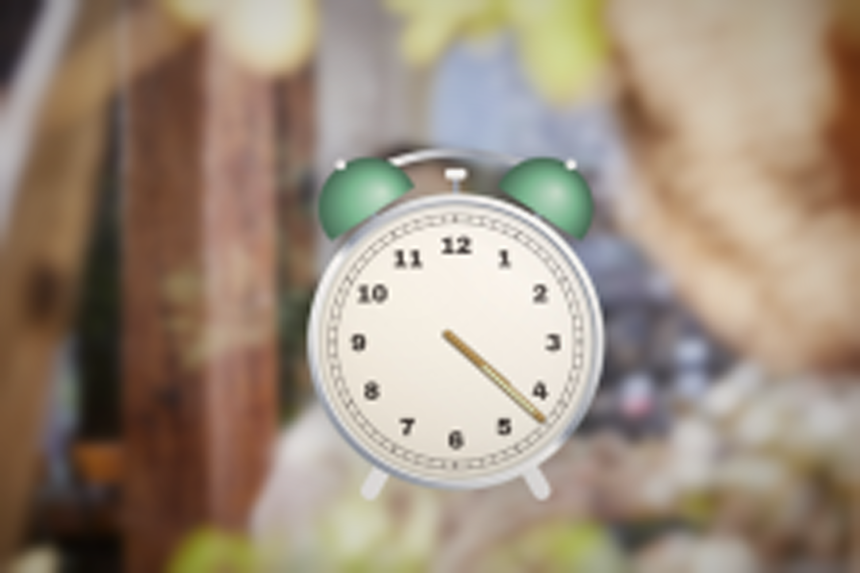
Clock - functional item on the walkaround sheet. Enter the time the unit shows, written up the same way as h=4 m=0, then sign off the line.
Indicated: h=4 m=22
